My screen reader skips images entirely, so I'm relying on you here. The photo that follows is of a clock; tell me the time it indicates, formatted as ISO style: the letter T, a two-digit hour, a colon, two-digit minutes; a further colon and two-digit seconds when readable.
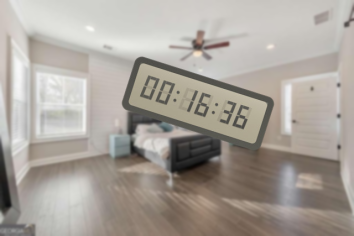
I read T00:16:36
